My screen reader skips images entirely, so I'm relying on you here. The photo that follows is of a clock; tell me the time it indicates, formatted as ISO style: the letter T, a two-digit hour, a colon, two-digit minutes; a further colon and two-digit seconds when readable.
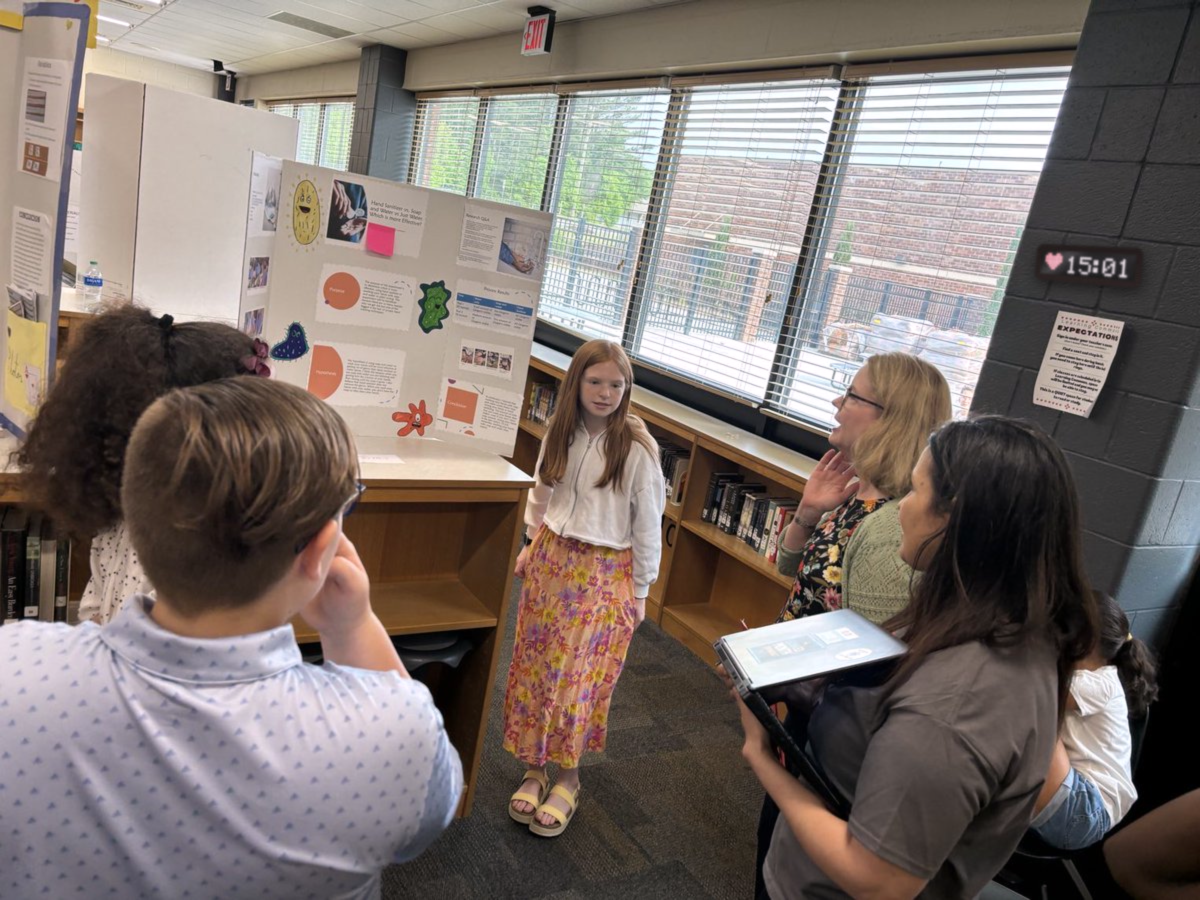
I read T15:01
